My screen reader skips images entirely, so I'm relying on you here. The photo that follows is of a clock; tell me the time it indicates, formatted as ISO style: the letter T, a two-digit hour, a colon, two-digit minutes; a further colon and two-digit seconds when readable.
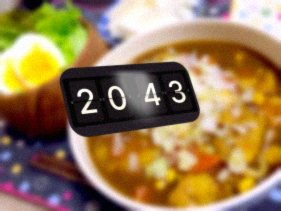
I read T20:43
